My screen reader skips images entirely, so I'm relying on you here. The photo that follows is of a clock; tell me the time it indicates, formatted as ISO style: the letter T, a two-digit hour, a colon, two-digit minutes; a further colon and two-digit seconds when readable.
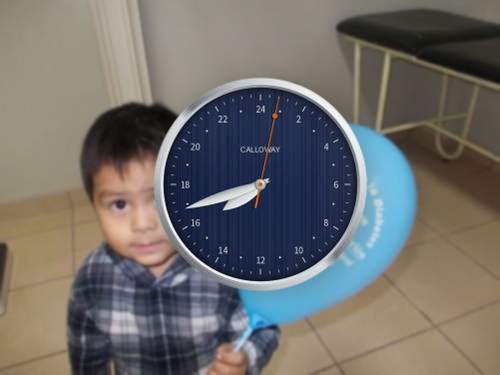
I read T15:42:02
